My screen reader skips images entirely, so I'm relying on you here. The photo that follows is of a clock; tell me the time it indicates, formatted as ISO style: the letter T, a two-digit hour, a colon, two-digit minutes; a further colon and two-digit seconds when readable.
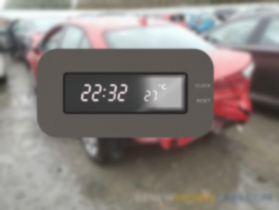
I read T22:32
